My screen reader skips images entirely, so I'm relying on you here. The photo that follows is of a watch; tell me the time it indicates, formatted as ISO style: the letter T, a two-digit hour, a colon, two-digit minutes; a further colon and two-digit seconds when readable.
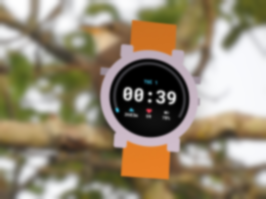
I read T00:39
